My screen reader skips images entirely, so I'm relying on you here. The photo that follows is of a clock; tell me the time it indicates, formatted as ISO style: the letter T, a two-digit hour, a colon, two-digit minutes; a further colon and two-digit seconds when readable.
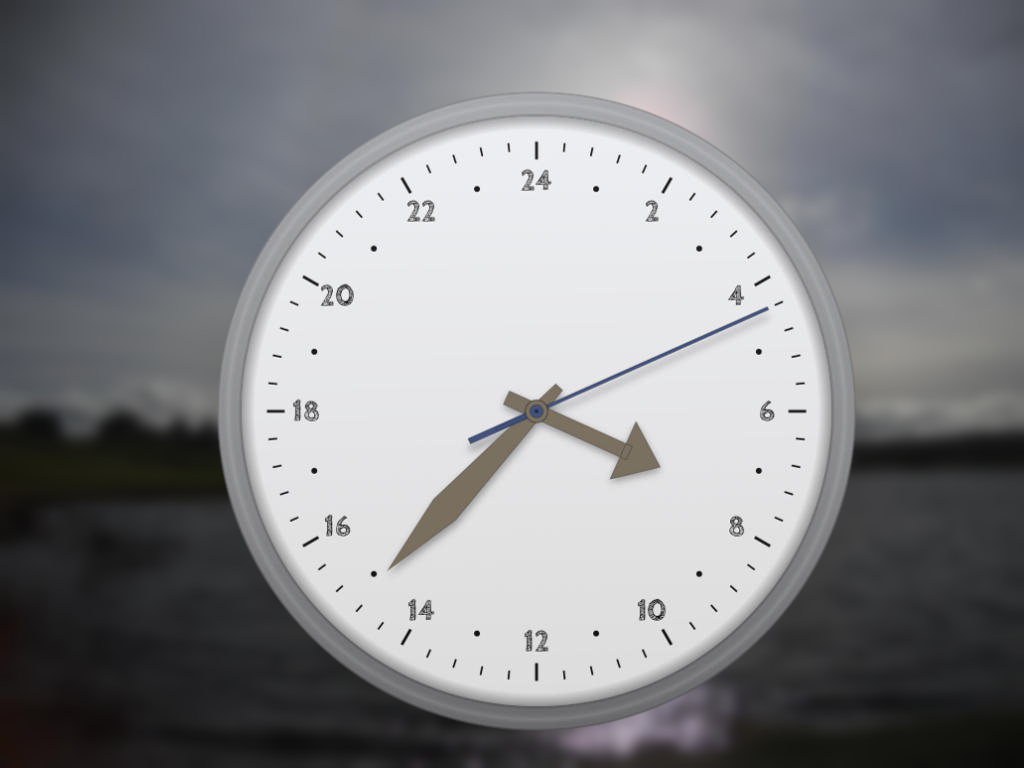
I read T07:37:11
